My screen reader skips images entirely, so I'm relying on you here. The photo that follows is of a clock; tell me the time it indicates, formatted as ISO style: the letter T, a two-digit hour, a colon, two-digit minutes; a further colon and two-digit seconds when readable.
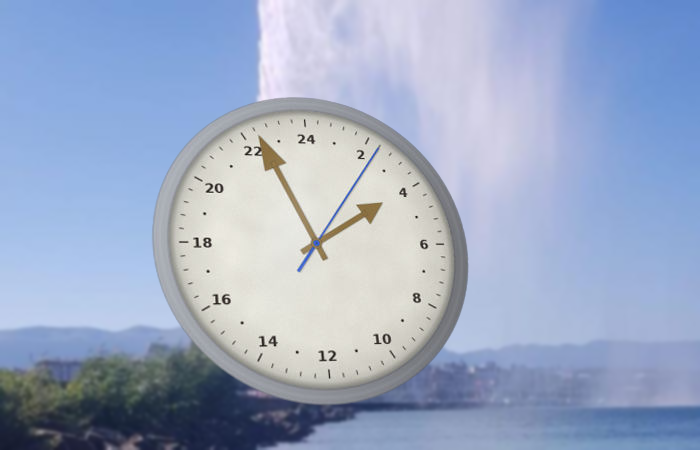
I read T03:56:06
